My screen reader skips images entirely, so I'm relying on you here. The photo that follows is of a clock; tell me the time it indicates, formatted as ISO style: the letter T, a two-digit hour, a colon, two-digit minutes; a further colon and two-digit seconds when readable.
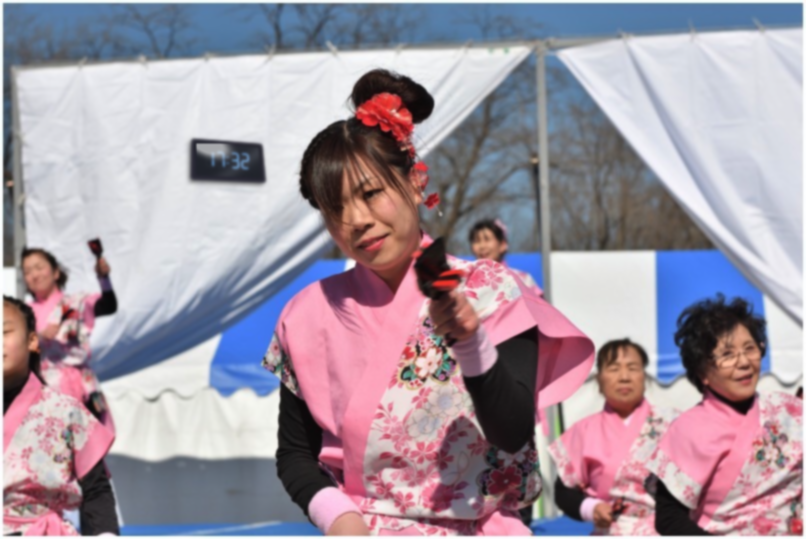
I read T17:32
